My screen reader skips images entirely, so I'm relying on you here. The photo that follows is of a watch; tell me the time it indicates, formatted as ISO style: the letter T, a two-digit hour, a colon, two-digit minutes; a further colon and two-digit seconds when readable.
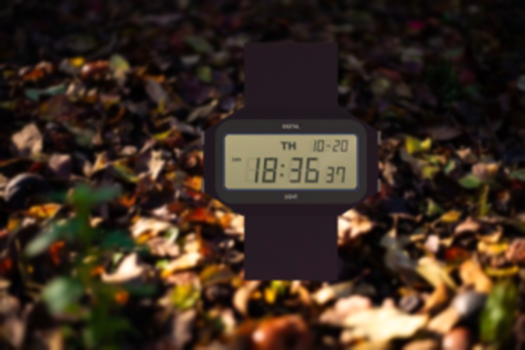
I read T18:36:37
